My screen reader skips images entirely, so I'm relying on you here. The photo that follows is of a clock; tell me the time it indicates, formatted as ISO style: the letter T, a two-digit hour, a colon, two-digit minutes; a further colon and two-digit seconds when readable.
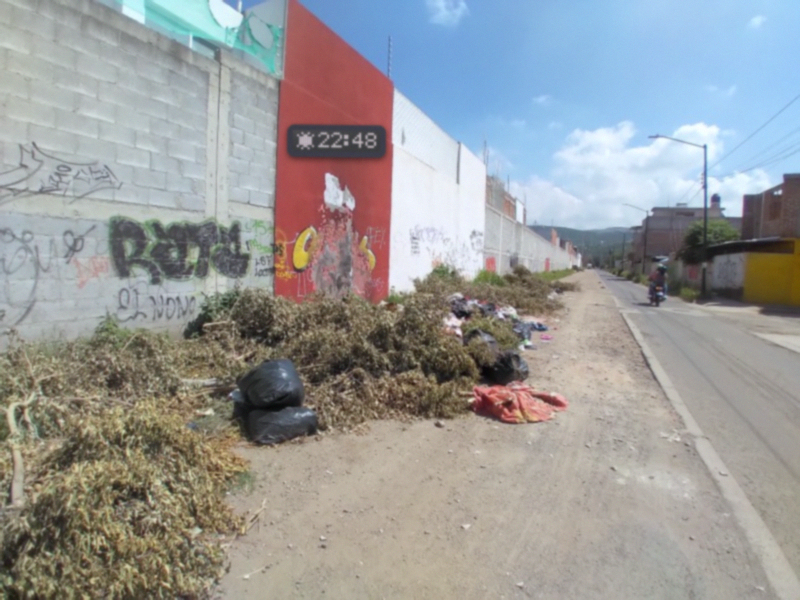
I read T22:48
